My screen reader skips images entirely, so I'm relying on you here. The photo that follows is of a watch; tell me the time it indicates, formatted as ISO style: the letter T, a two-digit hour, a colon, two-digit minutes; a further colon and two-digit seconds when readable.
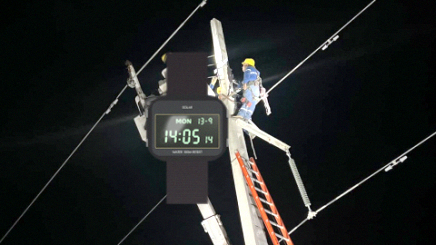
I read T14:05:14
